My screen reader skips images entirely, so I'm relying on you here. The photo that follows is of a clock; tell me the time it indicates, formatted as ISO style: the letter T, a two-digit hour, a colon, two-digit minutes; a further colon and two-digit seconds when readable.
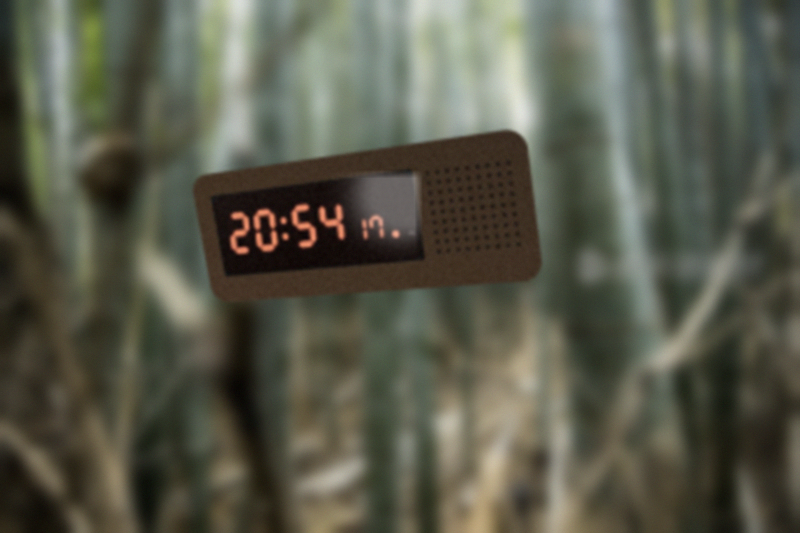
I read T20:54:17
